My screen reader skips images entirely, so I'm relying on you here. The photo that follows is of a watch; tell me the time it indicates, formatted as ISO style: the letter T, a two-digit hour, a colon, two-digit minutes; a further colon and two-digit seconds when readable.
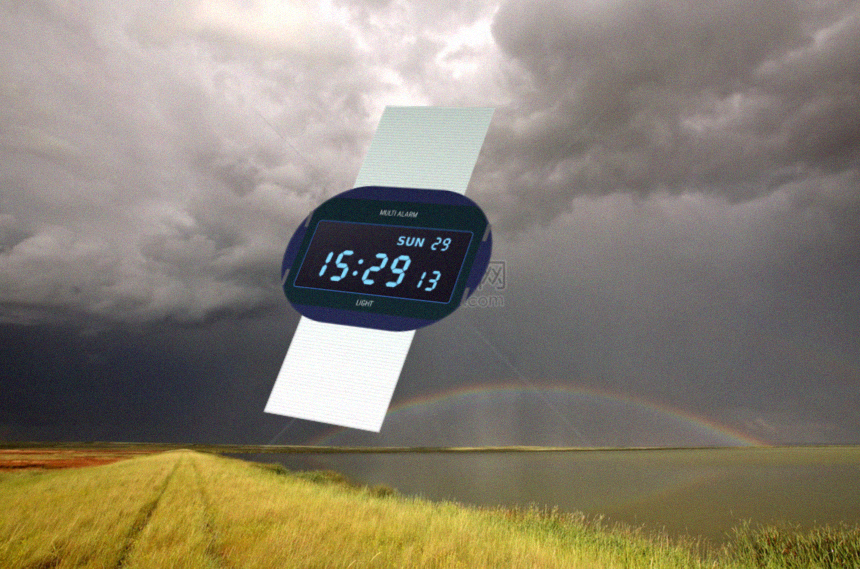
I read T15:29:13
